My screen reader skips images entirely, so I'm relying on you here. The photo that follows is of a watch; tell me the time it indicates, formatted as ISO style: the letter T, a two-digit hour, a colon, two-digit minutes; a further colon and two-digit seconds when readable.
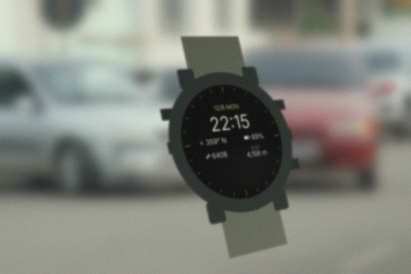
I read T22:15
